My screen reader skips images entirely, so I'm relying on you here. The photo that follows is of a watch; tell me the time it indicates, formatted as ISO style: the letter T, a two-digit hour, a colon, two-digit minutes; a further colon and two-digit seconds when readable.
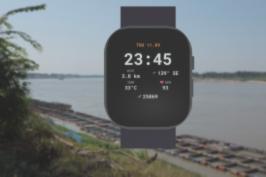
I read T23:45
